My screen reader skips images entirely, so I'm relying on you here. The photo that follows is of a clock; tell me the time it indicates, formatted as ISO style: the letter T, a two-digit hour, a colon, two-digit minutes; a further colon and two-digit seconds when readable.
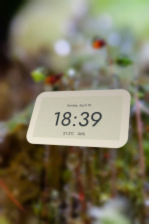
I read T18:39
